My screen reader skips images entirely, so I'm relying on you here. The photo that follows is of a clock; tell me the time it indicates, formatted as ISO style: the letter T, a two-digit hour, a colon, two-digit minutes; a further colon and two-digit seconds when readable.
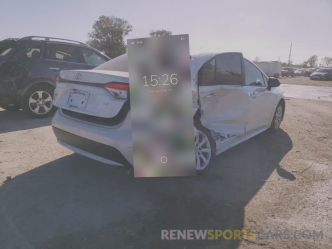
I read T15:26
